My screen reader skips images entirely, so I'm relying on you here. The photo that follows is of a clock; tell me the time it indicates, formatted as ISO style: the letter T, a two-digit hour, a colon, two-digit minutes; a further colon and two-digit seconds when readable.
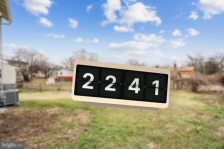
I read T22:41
